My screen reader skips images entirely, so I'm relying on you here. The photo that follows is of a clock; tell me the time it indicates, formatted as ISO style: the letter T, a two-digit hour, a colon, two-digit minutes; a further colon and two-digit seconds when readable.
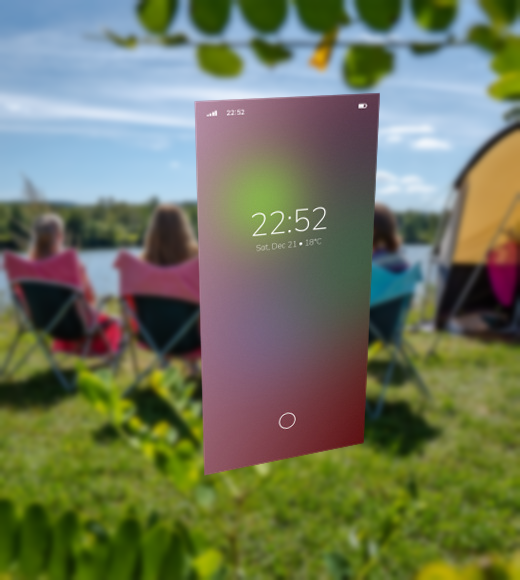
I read T22:52
